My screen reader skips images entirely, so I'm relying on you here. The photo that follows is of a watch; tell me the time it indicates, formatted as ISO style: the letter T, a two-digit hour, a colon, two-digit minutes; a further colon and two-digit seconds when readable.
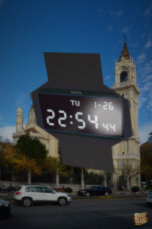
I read T22:54
